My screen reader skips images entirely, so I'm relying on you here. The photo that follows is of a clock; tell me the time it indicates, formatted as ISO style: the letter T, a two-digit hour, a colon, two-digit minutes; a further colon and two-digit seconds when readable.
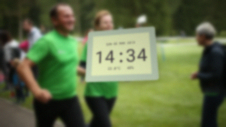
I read T14:34
